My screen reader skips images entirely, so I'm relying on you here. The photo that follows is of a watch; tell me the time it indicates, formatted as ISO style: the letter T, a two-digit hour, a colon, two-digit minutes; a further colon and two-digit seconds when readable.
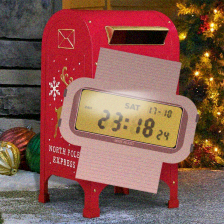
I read T23:18:24
